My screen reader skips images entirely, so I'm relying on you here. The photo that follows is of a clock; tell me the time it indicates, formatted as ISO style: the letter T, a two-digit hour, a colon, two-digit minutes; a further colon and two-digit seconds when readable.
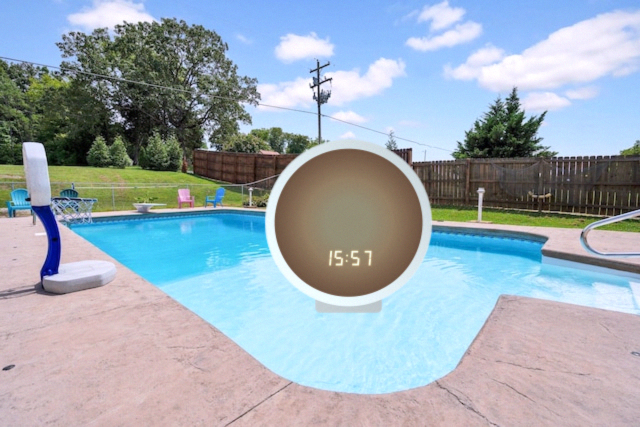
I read T15:57
